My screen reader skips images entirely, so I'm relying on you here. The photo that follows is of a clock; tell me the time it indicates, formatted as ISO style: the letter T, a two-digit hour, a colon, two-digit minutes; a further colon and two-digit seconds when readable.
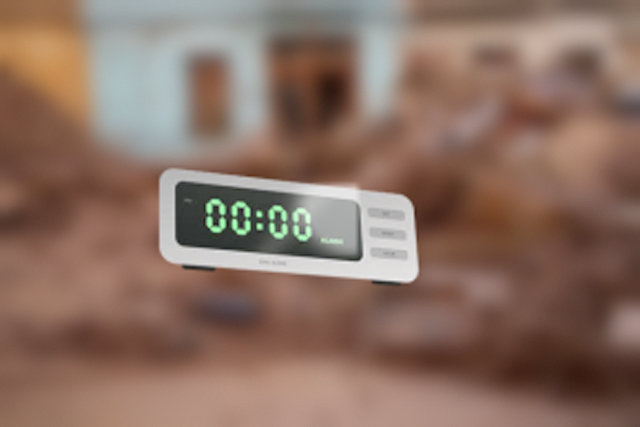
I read T00:00
